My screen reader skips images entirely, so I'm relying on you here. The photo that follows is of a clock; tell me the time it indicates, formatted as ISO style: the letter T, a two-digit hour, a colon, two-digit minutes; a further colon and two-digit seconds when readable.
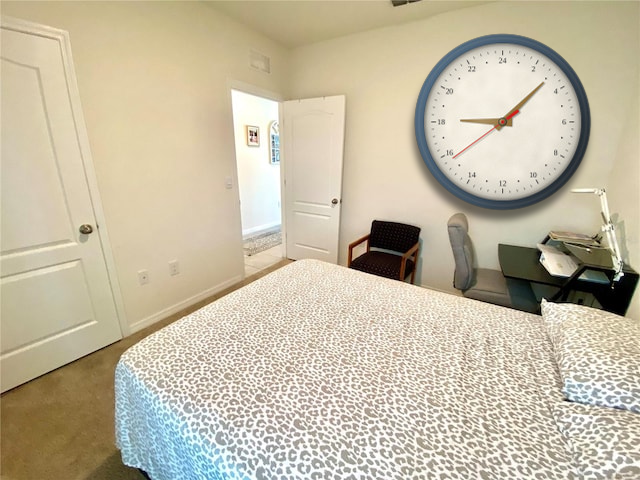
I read T18:07:39
